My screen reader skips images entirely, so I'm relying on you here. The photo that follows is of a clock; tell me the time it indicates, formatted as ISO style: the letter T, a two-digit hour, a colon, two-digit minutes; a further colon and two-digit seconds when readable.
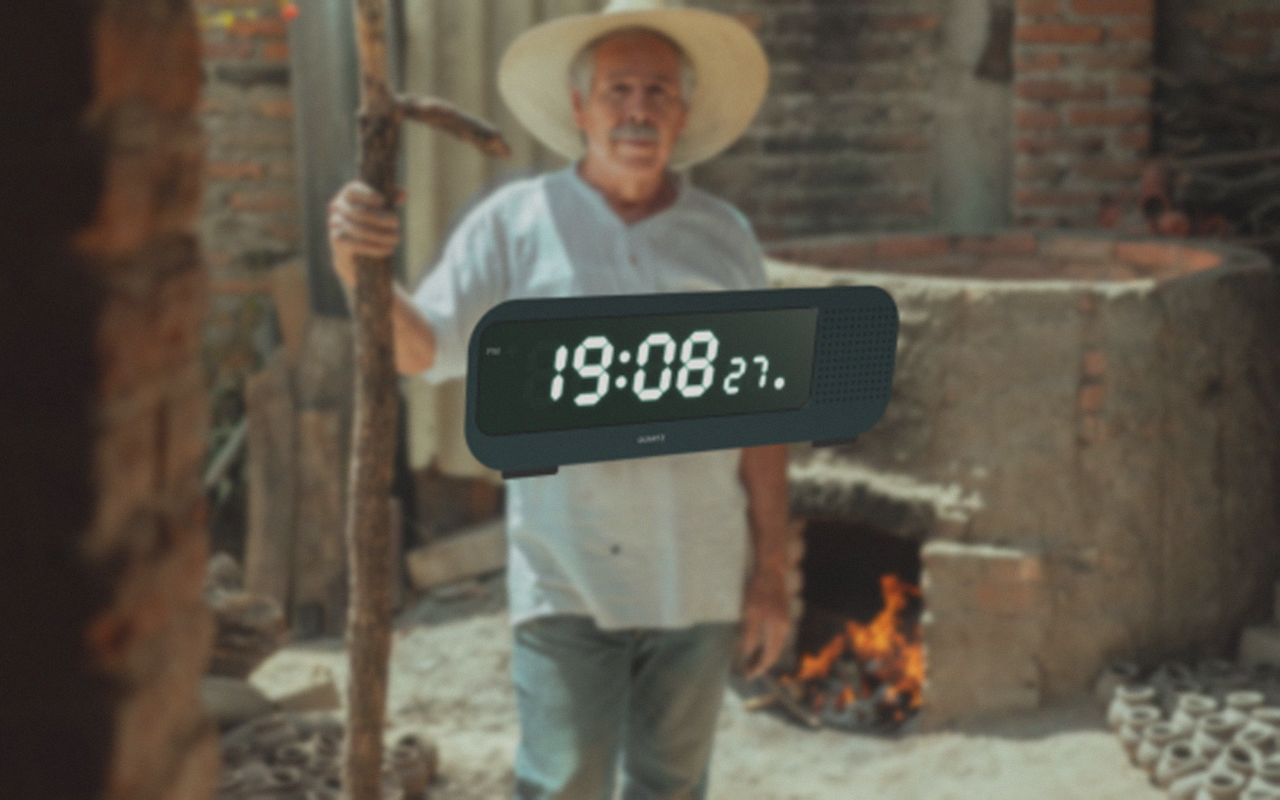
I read T19:08:27
